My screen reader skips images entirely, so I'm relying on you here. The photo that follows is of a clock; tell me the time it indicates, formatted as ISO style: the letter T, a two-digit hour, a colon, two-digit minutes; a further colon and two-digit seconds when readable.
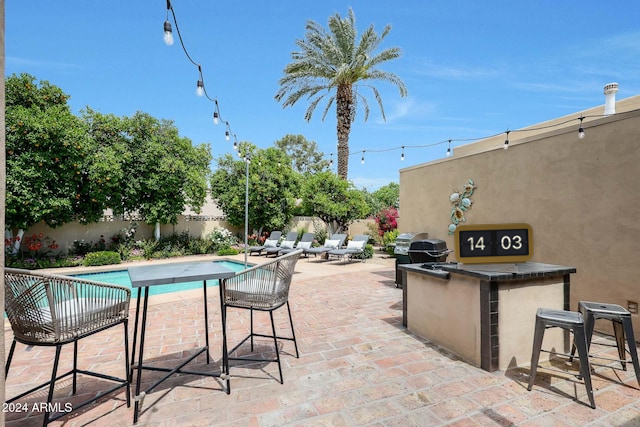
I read T14:03
